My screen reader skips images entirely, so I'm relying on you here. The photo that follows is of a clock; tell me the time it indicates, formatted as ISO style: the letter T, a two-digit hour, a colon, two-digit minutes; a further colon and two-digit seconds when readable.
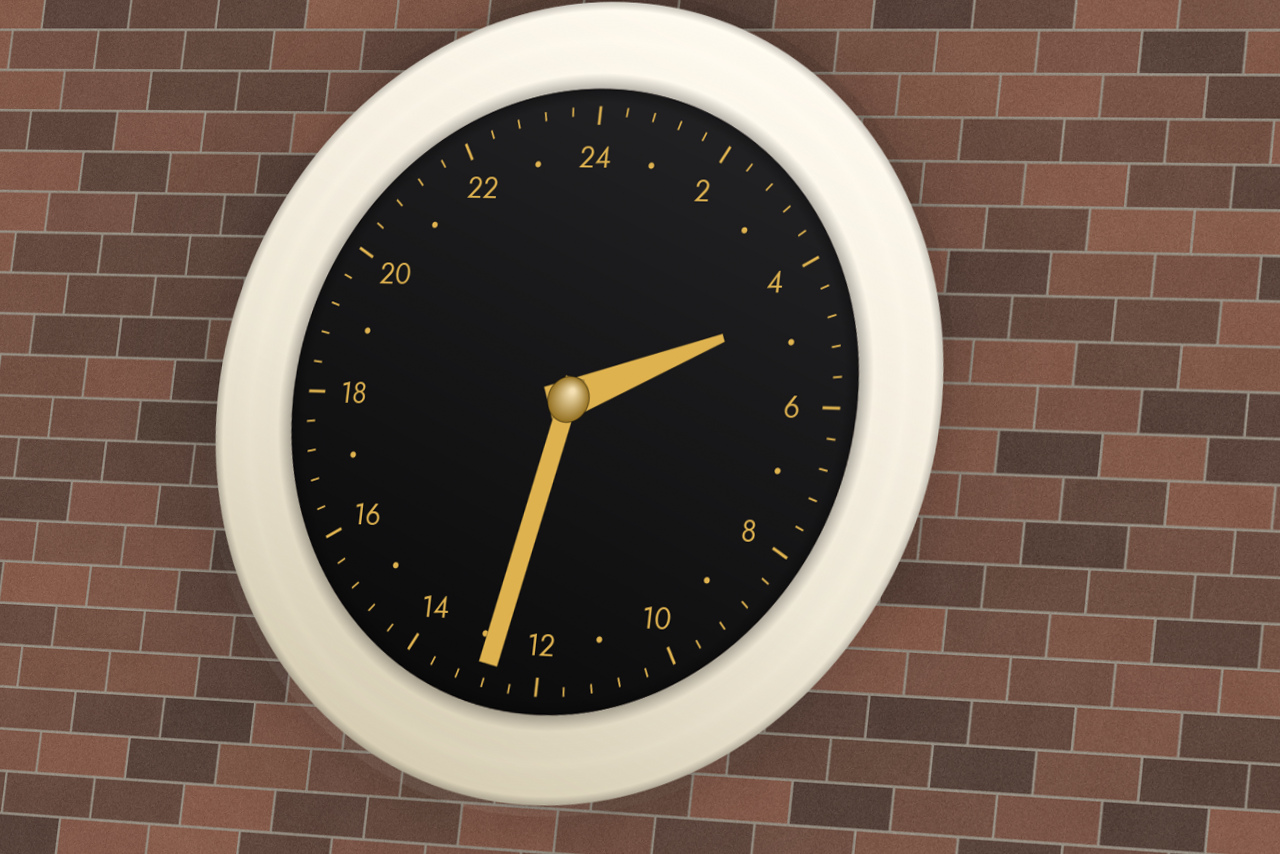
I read T04:32
